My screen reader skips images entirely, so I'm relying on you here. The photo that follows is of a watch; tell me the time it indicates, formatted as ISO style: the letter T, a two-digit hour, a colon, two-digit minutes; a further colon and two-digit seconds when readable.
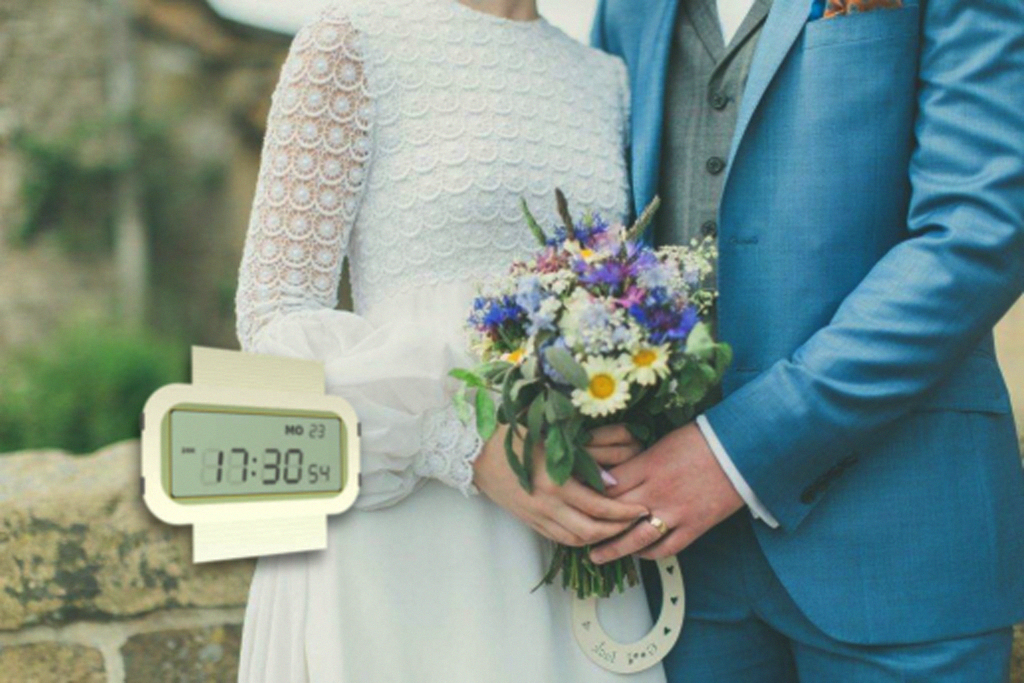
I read T17:30:54
